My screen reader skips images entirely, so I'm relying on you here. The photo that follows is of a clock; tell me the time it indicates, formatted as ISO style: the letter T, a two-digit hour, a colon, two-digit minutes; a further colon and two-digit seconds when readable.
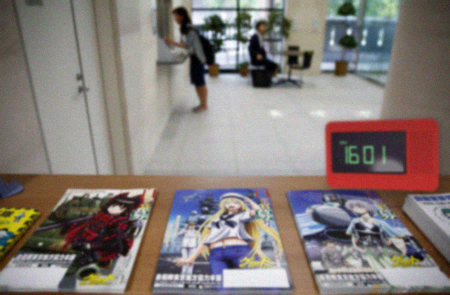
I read T16:01
